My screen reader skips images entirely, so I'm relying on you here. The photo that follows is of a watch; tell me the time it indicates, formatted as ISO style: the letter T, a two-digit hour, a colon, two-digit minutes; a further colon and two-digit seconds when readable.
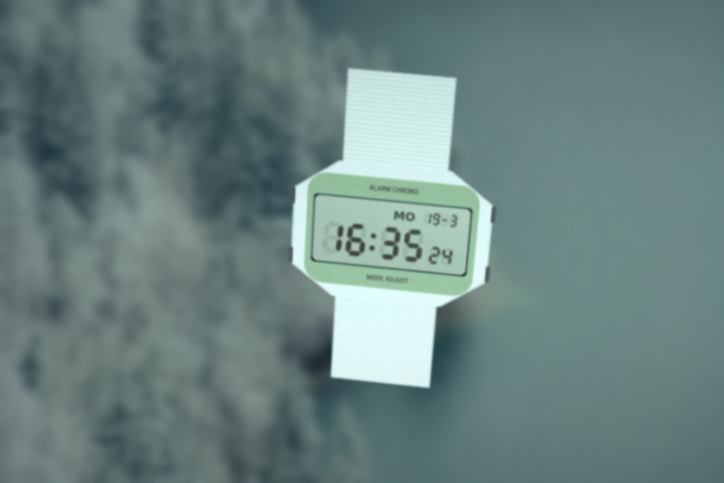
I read T16:35:24
